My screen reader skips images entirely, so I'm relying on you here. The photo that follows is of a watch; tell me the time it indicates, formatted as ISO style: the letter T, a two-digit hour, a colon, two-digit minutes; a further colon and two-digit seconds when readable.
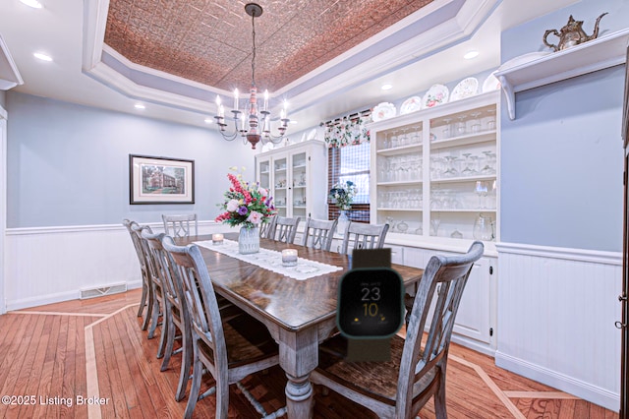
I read T23:10
